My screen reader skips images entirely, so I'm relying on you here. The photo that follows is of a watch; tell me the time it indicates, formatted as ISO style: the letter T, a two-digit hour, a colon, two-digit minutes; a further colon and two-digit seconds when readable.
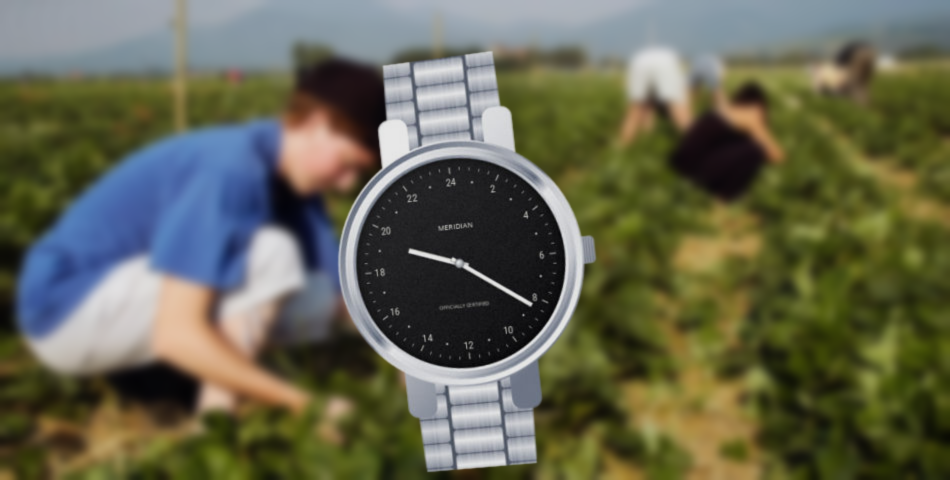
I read T19:21
